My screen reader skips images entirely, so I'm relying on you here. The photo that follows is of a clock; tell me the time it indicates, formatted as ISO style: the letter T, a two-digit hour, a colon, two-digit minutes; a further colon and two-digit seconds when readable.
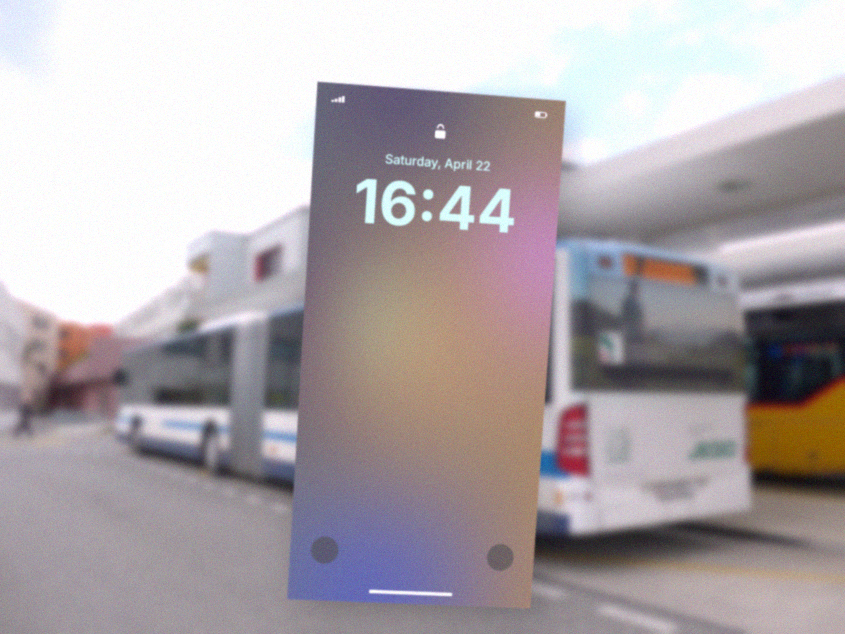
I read T16:44
